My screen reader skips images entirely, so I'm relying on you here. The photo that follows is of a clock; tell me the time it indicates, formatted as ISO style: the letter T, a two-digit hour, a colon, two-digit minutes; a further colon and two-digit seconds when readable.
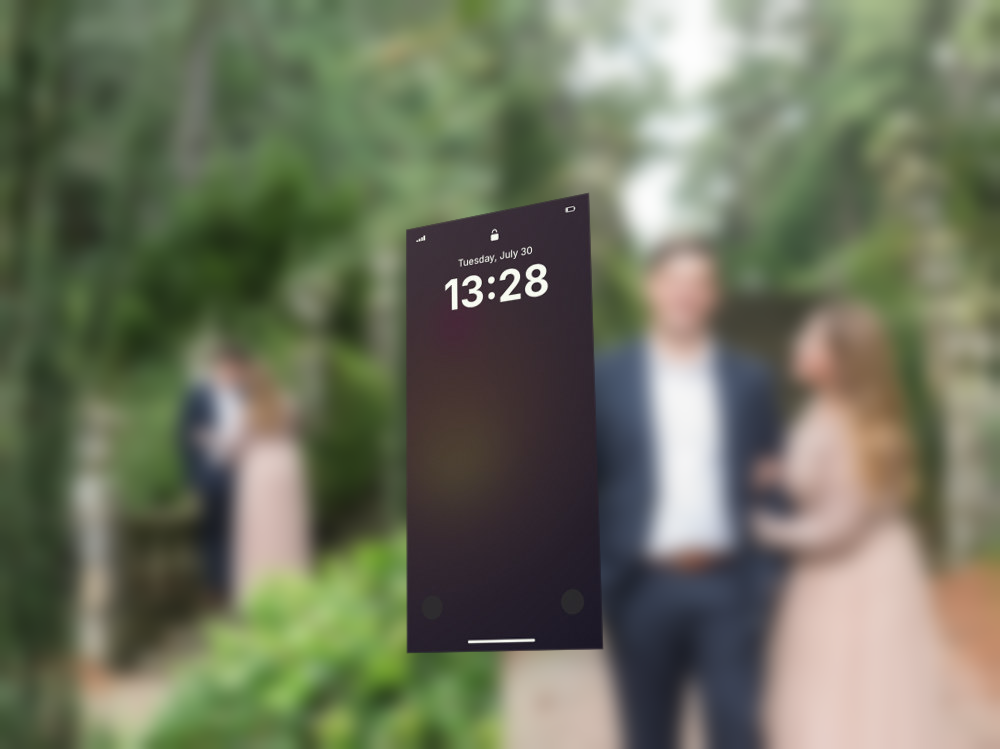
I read T13:28
